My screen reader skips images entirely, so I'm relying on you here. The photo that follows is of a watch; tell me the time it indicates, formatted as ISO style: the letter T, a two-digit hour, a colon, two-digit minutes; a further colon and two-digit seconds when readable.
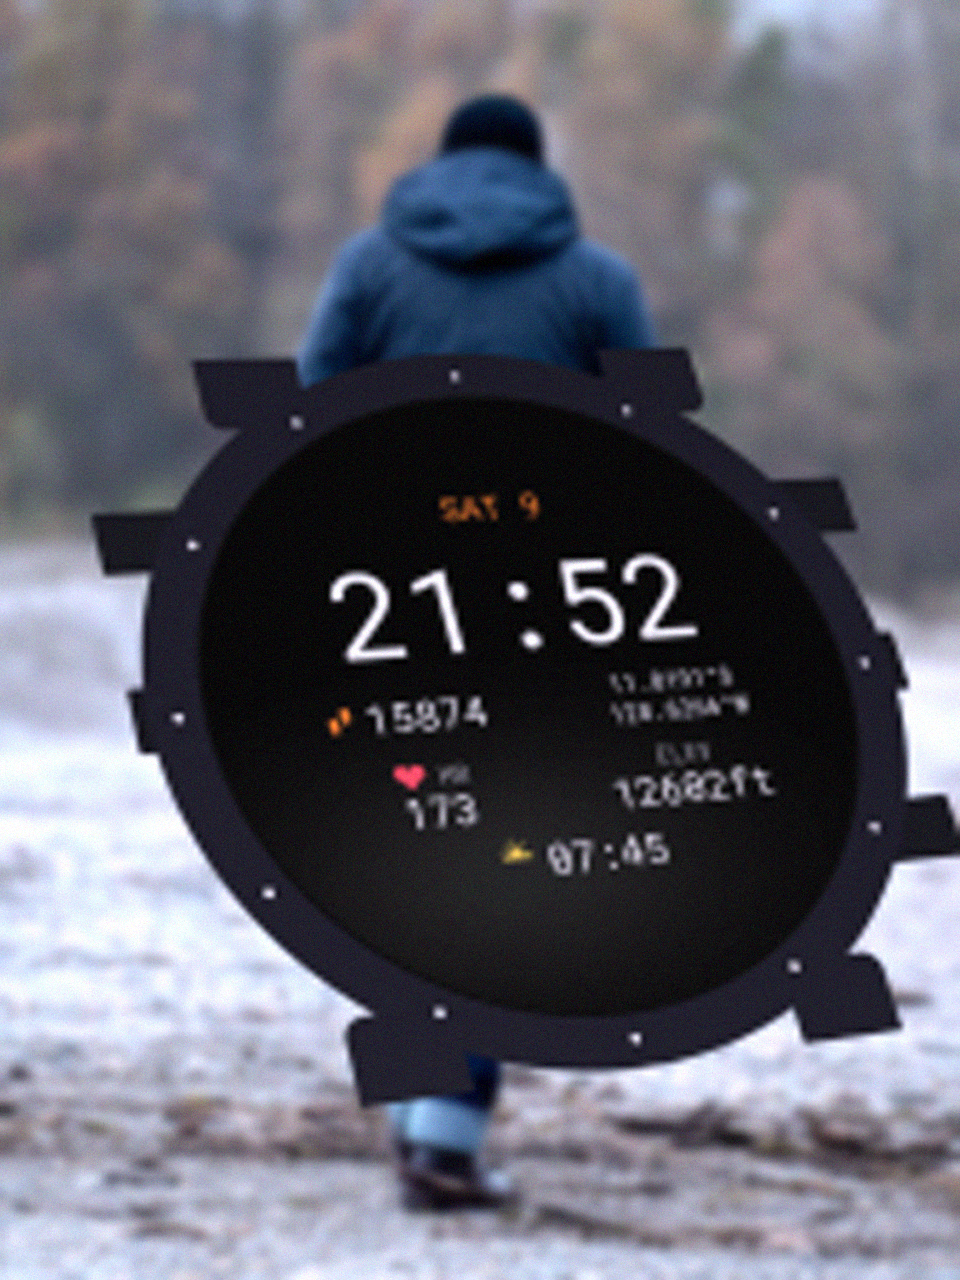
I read T21:52
